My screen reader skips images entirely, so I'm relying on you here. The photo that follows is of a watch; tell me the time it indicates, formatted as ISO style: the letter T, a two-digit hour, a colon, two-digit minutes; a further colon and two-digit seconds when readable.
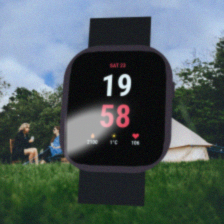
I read T19:58
